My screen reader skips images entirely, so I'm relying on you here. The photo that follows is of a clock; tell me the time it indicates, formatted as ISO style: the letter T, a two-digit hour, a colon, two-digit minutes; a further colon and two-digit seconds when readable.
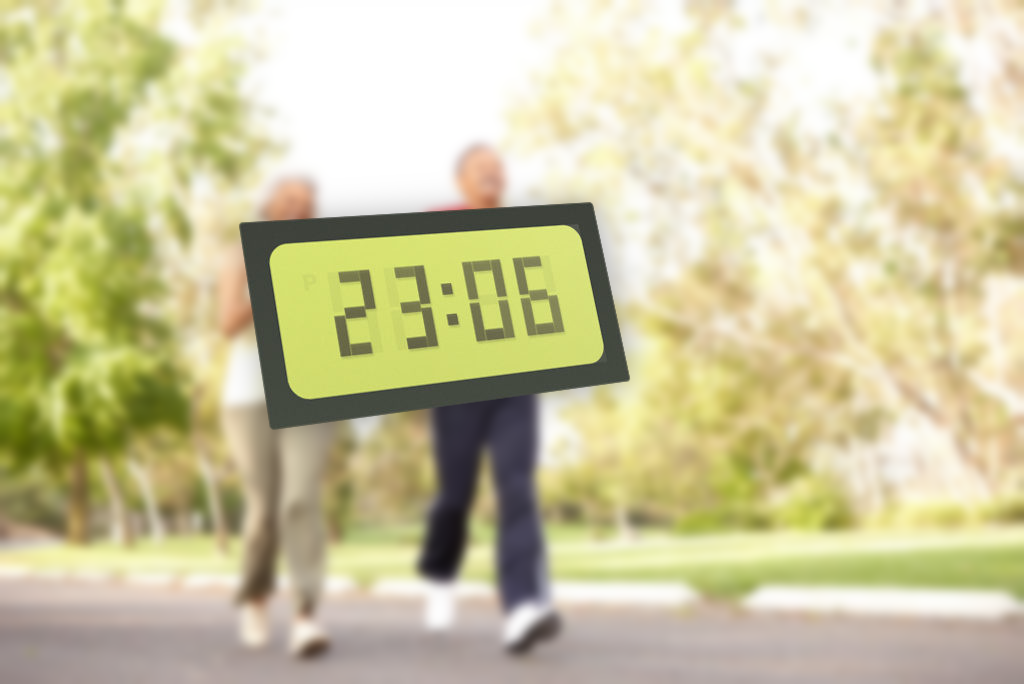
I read T23:06
